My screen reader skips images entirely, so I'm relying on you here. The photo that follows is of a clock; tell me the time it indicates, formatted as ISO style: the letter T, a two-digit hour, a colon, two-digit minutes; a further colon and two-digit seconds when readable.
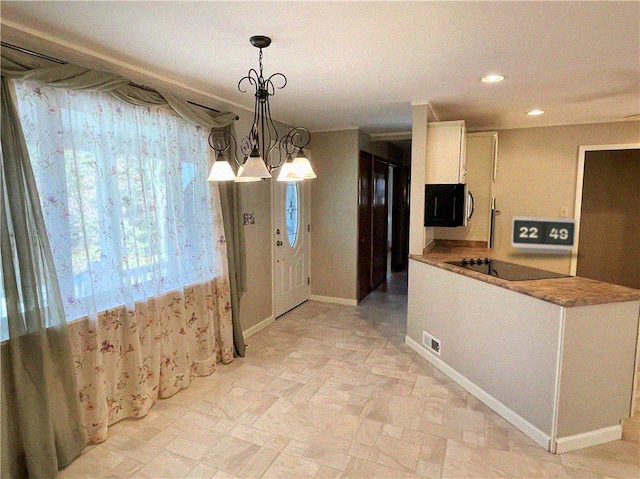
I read T22:49
